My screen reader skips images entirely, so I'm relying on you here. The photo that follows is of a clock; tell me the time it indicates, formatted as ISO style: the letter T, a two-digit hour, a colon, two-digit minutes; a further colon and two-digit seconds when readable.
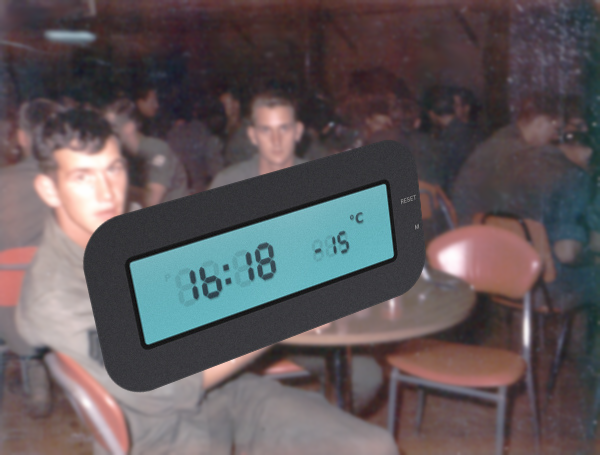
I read T16:18
